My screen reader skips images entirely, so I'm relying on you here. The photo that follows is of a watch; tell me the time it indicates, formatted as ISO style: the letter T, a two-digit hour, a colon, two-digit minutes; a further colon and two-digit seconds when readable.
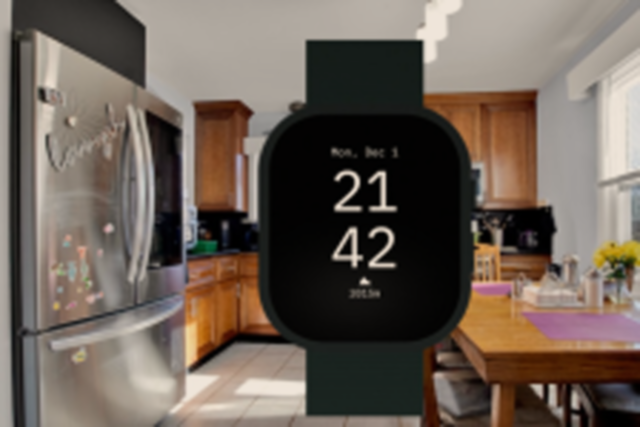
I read T21:42
